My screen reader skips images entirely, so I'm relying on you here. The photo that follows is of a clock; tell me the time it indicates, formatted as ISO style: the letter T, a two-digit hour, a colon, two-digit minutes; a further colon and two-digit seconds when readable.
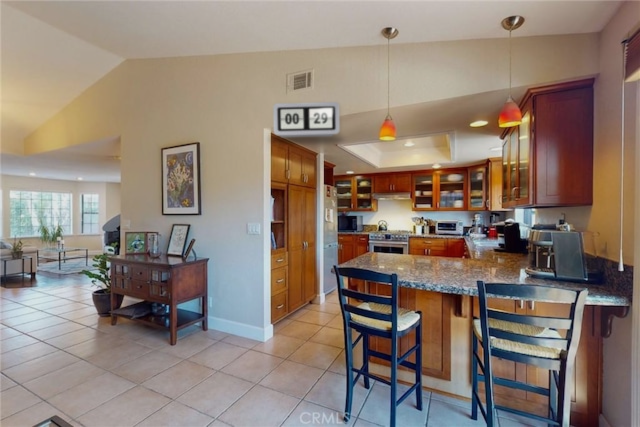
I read T00:29
